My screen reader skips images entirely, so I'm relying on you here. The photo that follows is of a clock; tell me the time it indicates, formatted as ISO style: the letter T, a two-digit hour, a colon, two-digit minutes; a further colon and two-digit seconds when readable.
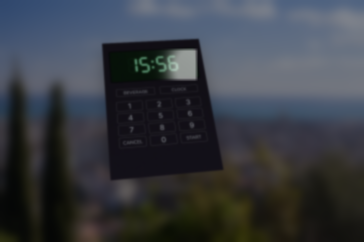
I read T15:56
